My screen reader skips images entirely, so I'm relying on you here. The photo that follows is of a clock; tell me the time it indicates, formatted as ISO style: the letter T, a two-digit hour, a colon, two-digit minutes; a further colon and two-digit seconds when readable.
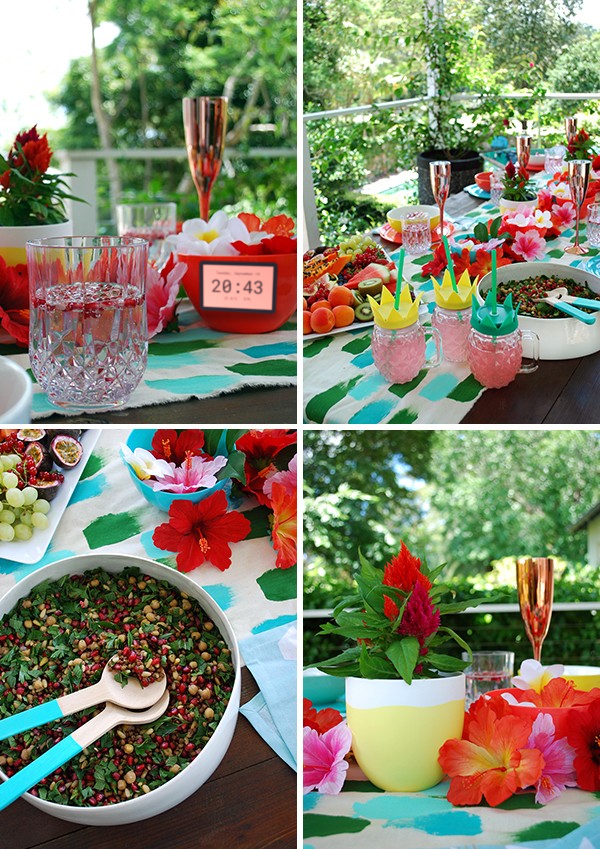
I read T20:43
